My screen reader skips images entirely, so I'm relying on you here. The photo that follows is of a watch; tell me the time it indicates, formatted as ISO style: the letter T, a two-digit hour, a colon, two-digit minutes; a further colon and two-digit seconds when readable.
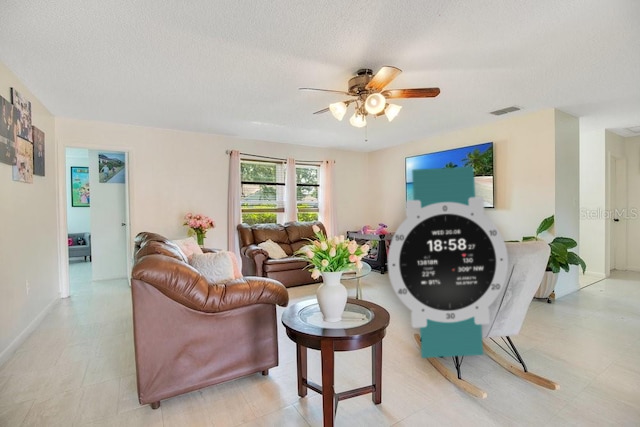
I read T18:58
